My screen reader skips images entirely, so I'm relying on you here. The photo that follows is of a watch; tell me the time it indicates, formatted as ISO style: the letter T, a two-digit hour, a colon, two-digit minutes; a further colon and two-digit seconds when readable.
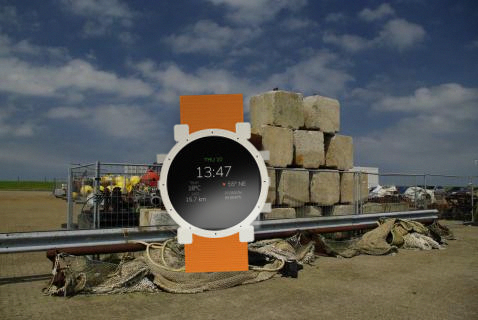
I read T13:47
